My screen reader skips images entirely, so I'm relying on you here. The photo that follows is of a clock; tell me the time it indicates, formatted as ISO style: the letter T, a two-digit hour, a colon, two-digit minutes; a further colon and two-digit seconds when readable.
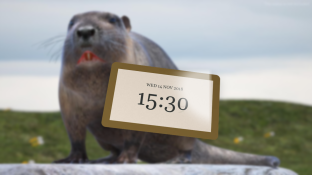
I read T15:30
